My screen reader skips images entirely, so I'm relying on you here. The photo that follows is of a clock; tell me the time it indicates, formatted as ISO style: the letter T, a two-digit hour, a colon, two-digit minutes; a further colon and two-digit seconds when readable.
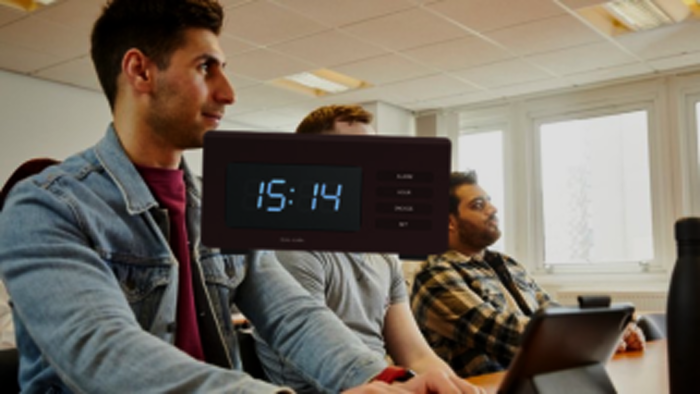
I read T15:14
